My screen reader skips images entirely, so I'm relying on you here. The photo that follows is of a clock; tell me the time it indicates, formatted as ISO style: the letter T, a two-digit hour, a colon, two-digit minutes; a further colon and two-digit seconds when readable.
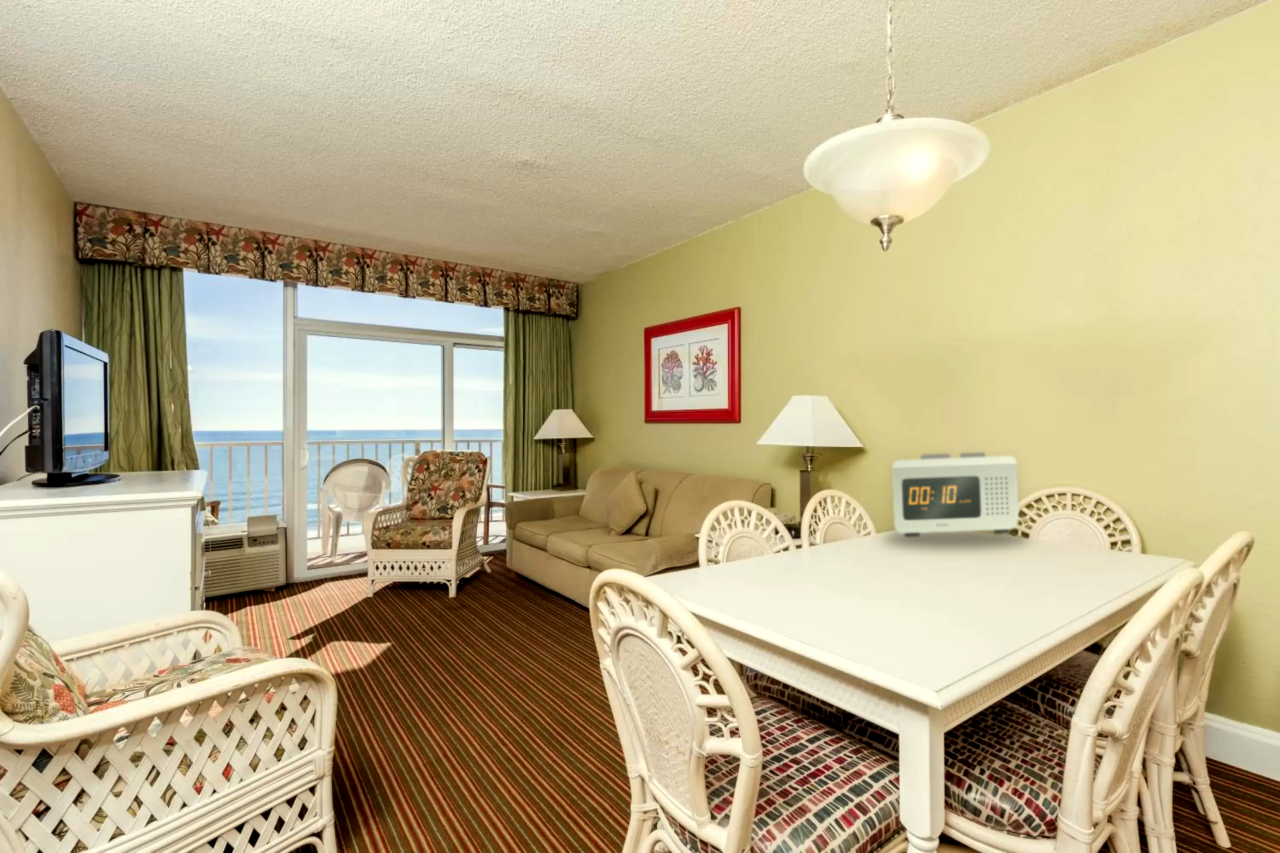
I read T00:10
